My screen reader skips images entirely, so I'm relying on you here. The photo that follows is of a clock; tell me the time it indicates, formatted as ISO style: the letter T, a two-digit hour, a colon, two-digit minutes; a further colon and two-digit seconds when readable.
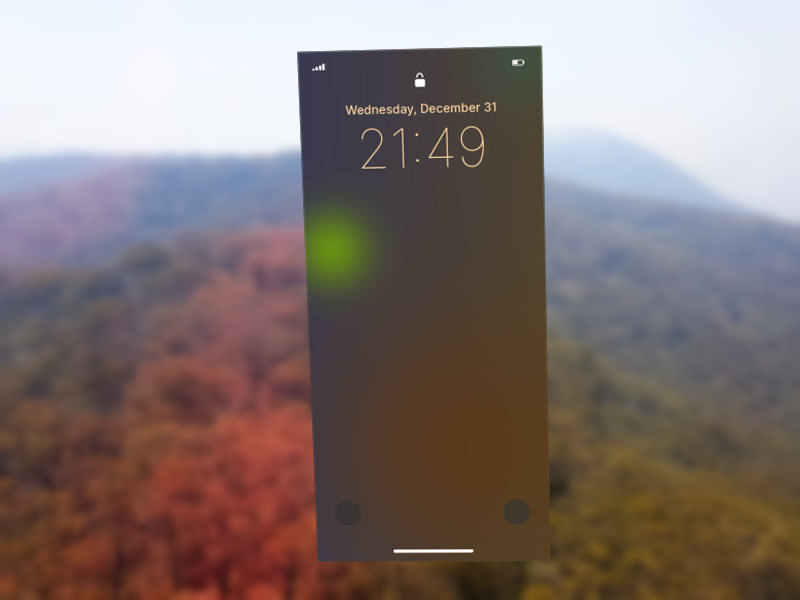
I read T21:49
